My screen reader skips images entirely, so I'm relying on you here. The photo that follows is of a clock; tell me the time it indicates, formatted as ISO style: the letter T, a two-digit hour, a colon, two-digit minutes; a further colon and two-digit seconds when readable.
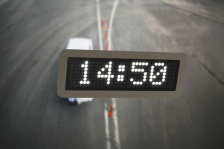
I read T14:50
